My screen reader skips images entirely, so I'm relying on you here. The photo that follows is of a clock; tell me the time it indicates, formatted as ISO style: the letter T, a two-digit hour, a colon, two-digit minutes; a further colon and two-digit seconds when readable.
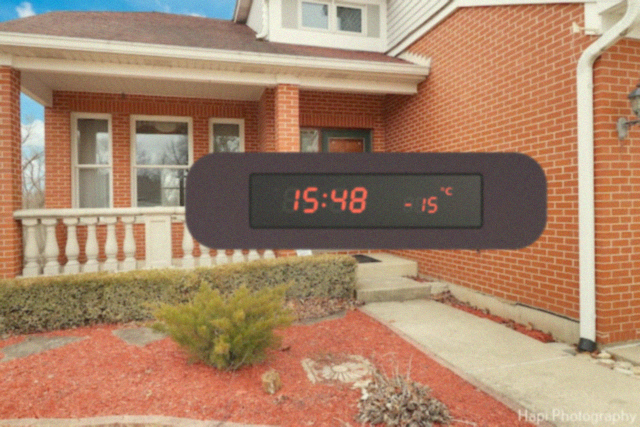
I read T15:48
